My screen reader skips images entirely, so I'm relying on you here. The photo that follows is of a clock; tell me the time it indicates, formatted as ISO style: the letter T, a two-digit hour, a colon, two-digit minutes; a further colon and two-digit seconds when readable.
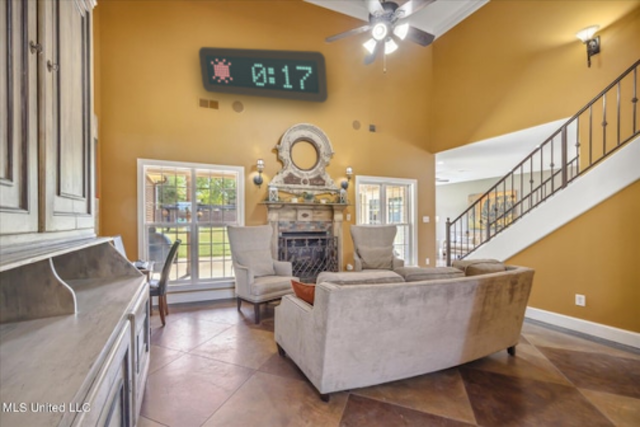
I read T00:17
